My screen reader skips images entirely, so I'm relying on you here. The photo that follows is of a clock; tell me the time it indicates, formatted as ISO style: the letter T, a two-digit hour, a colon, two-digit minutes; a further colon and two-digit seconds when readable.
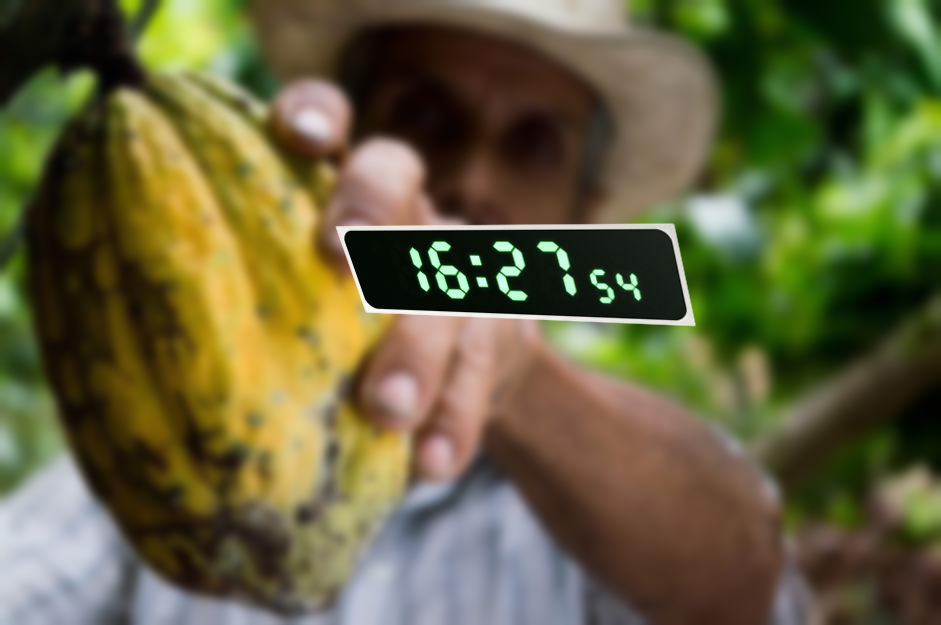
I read T16:27:54
